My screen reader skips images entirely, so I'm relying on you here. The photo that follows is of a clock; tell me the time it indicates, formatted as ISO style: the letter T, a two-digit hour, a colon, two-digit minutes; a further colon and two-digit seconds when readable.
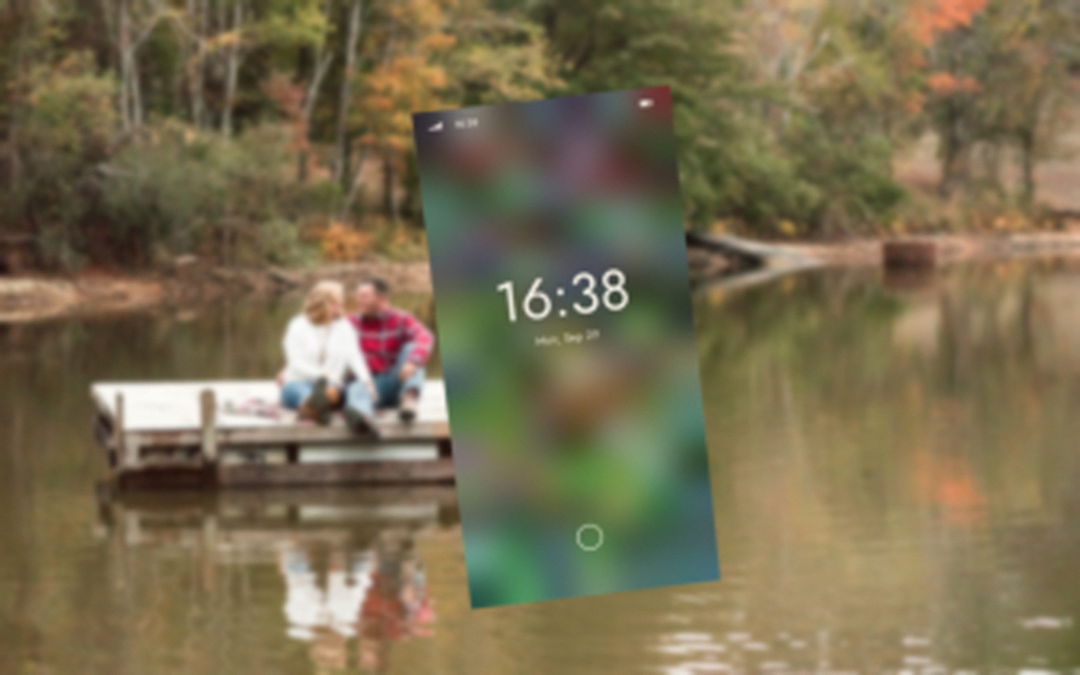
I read T16:38
